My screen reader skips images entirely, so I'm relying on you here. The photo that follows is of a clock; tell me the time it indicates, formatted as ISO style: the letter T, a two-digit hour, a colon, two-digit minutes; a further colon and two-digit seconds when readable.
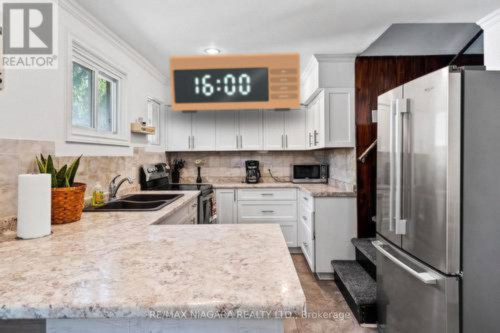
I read T16:00
